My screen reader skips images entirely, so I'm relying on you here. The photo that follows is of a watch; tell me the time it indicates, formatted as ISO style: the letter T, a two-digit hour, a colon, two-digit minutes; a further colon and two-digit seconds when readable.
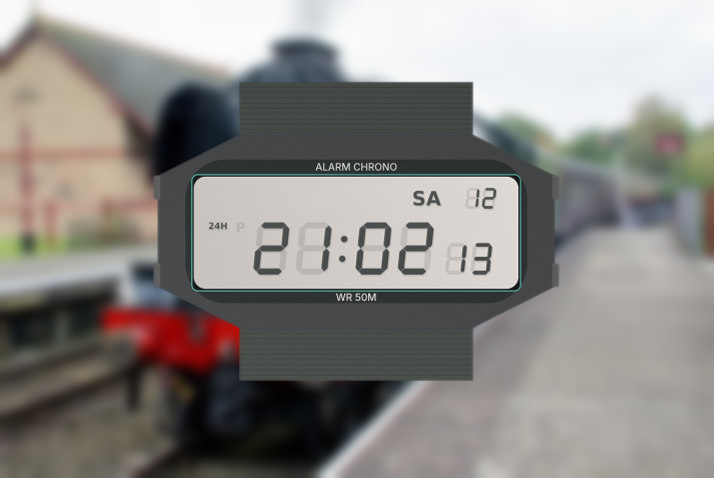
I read T21:02:13
